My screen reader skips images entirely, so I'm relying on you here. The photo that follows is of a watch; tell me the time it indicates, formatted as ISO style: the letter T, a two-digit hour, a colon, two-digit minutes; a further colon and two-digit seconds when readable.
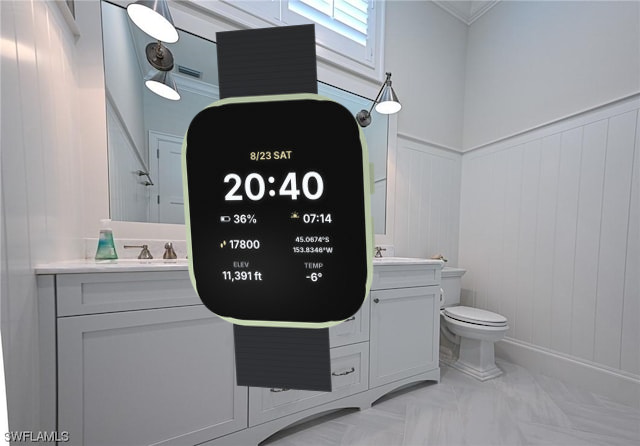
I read T20:40
